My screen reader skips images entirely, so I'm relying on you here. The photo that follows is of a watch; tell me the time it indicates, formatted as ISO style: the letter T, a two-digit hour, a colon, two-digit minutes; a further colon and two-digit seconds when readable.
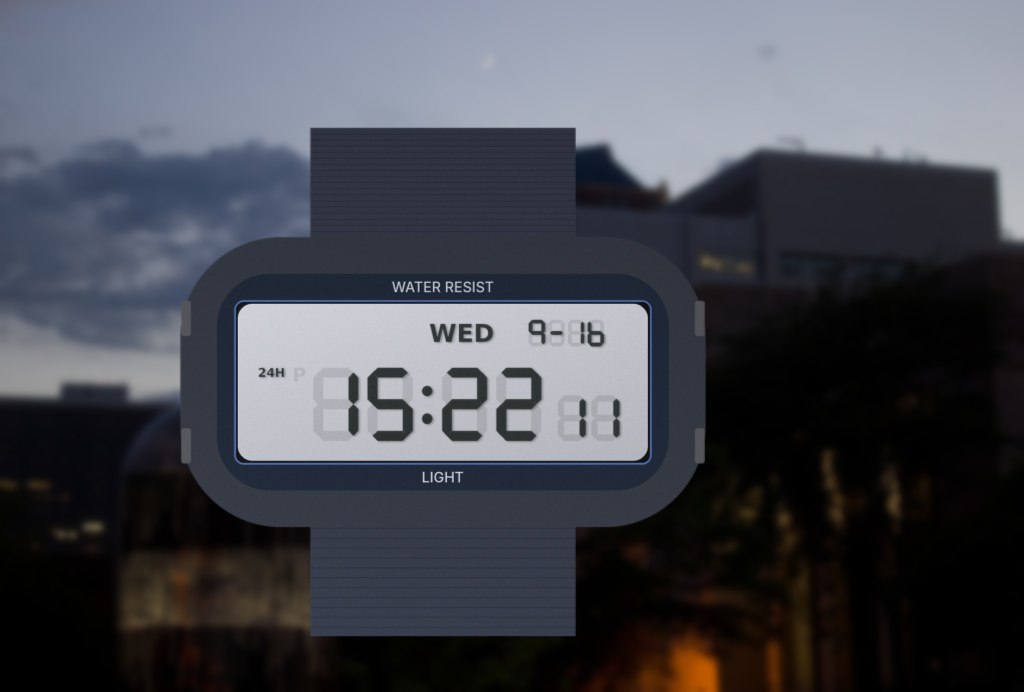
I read T15:22:11
